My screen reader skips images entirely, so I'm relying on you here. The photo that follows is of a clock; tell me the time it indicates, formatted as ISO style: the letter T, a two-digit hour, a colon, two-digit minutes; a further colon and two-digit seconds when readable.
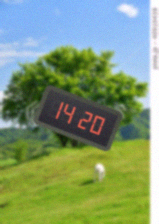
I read T14:20
